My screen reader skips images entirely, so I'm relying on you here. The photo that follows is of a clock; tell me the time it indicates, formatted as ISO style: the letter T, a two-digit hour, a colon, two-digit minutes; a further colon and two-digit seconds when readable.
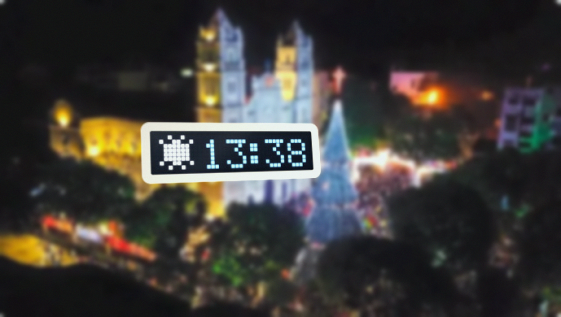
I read T13:38
